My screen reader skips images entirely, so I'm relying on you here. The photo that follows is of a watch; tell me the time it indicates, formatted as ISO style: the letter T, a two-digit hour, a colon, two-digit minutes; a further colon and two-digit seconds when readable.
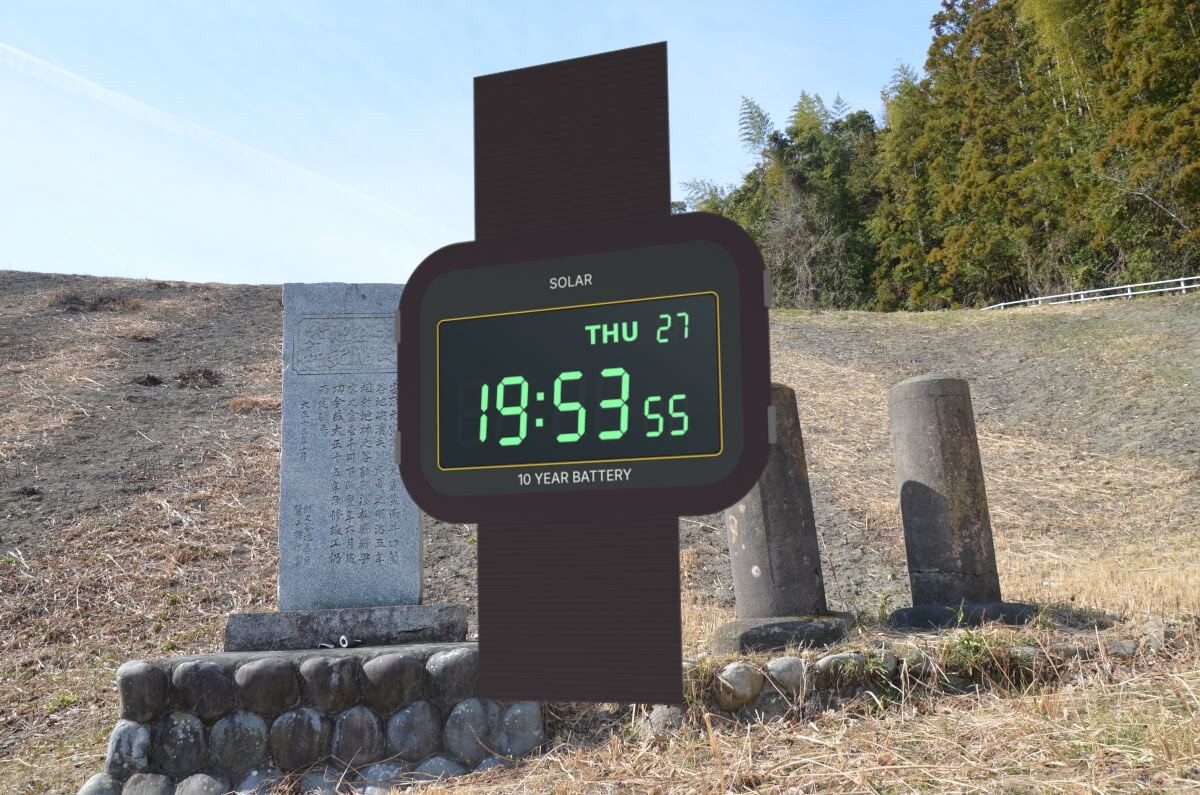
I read T19:53:55
